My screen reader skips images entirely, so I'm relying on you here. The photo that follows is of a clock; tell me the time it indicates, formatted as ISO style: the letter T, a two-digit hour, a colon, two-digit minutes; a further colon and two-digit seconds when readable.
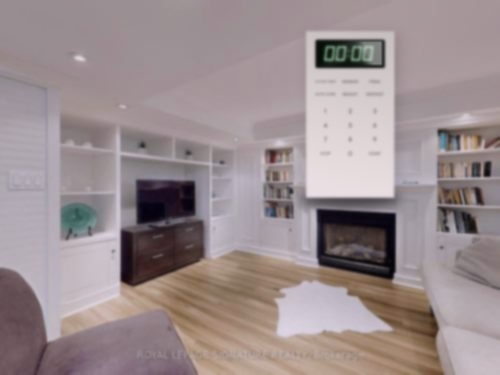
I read T00:00
